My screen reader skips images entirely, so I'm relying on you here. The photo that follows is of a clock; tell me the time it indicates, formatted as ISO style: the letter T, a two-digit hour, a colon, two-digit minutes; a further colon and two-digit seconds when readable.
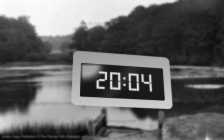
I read T20:04
